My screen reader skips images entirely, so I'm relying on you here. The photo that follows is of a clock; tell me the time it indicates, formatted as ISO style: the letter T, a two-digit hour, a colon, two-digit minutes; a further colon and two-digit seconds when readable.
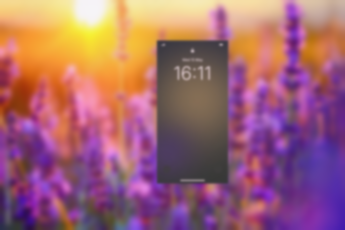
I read T16:11
